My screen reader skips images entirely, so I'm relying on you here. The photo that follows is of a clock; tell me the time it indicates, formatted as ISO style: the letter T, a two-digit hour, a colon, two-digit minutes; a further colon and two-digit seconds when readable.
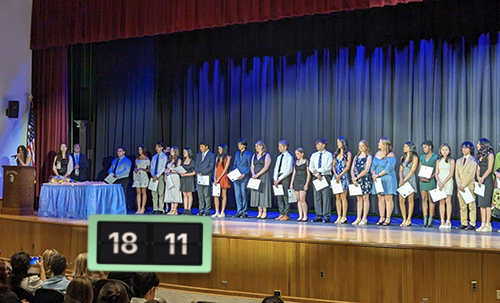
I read T18:11
